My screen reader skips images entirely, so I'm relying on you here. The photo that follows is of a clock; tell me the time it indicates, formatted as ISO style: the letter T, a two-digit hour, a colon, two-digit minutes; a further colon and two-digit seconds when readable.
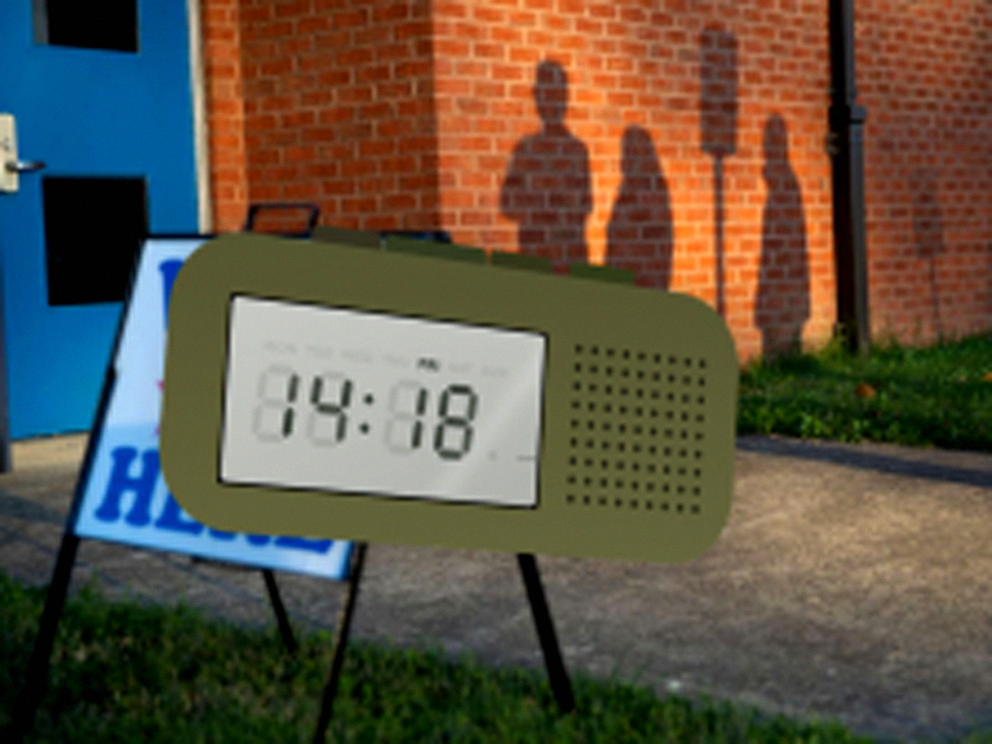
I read T14:18
